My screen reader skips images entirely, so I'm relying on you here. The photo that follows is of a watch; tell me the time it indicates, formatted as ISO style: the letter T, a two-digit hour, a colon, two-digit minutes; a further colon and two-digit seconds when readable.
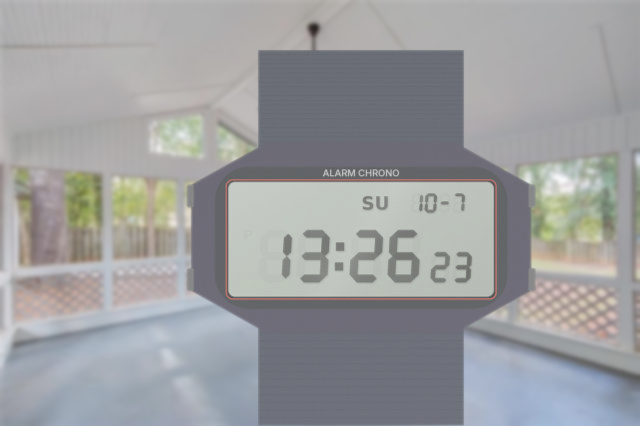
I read T13:26:23
